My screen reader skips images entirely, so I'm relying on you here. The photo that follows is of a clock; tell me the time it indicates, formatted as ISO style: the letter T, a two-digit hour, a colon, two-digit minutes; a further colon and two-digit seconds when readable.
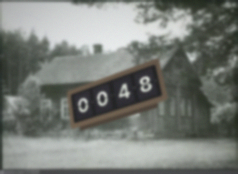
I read T00:48
